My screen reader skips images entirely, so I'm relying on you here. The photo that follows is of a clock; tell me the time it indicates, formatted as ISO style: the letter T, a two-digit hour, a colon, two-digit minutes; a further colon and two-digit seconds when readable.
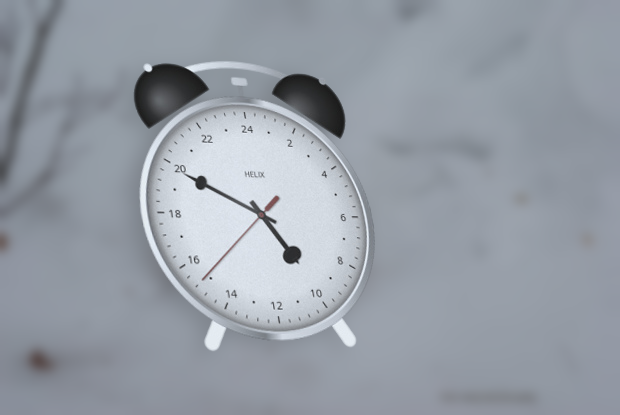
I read T09:49:38
